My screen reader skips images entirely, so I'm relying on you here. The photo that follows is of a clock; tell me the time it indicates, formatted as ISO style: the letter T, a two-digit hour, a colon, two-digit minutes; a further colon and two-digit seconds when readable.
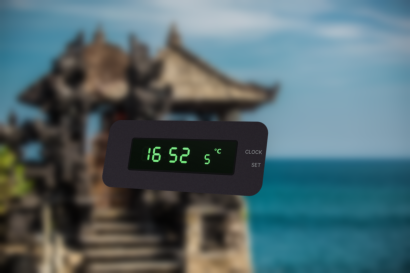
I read T16:52
